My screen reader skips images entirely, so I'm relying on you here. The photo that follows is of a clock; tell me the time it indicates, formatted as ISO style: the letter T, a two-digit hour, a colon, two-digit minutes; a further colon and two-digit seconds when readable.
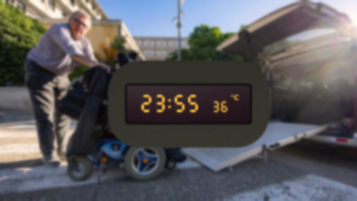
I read T23:55
